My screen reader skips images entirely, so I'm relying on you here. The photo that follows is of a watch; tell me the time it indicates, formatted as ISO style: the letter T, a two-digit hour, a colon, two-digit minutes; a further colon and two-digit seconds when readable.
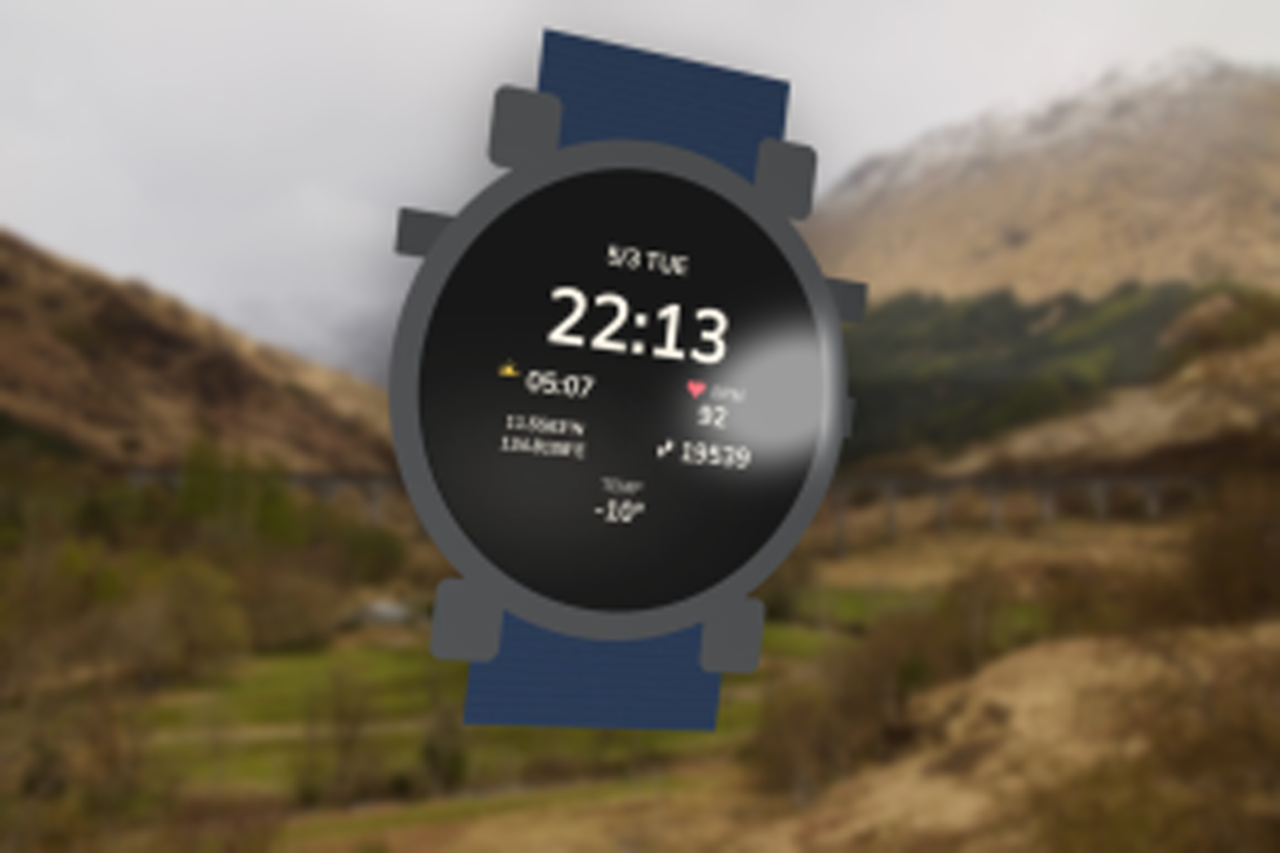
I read T22:13
